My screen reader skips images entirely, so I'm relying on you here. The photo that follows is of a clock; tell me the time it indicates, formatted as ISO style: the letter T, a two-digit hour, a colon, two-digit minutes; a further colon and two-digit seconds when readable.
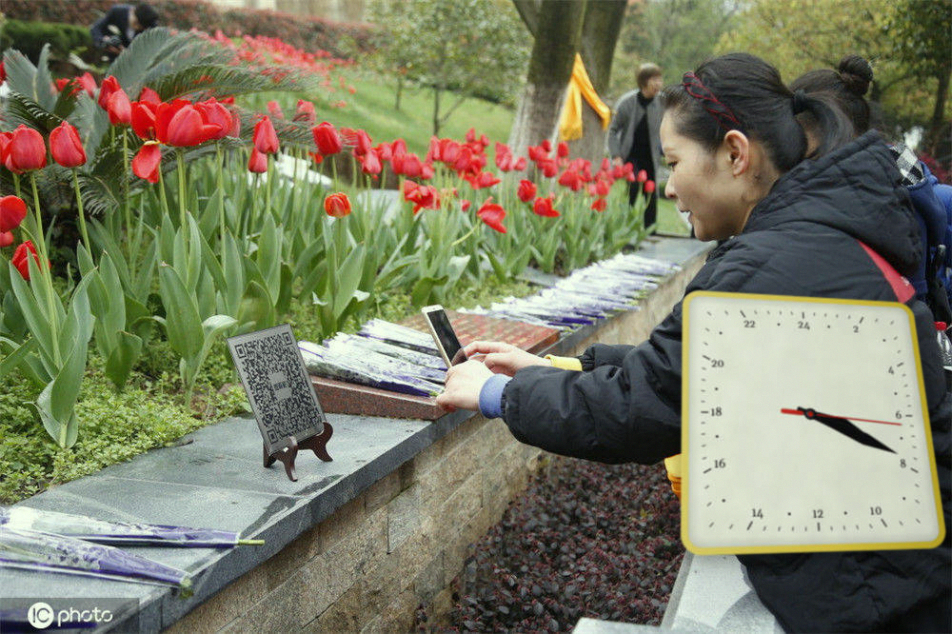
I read T07:19:16
